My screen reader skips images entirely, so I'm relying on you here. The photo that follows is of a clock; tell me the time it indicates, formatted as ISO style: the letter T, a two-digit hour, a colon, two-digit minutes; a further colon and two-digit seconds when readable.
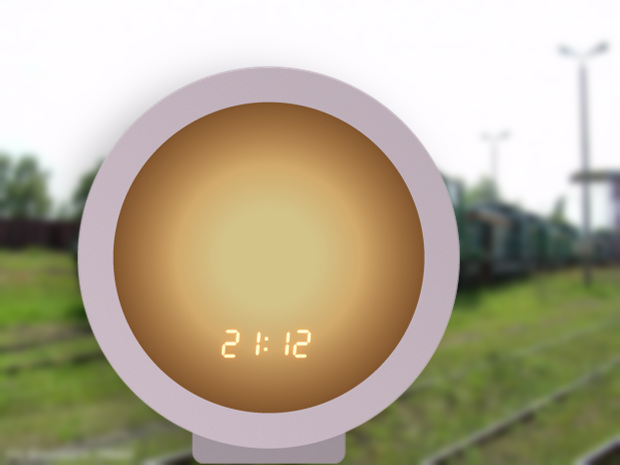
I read T21:12
